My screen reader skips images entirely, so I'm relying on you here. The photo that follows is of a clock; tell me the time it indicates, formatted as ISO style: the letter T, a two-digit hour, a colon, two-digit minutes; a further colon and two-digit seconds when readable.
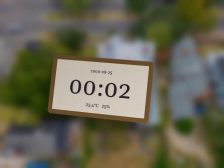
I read T00:02
